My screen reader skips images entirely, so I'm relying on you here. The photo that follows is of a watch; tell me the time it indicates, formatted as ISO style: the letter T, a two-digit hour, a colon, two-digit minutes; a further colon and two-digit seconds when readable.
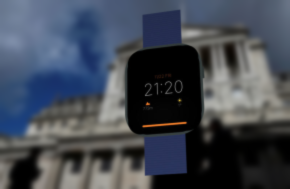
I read T21:20
